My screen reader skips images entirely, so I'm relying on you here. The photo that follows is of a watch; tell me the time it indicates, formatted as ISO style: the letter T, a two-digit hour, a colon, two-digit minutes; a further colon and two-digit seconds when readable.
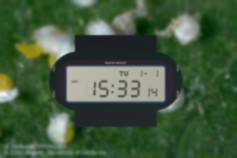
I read T15:33:14
